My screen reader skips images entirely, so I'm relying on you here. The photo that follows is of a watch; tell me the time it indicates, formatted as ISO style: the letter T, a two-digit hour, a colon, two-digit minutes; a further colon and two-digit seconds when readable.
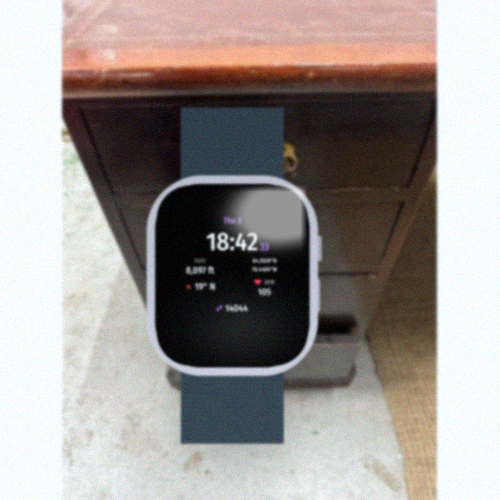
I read T18:42
